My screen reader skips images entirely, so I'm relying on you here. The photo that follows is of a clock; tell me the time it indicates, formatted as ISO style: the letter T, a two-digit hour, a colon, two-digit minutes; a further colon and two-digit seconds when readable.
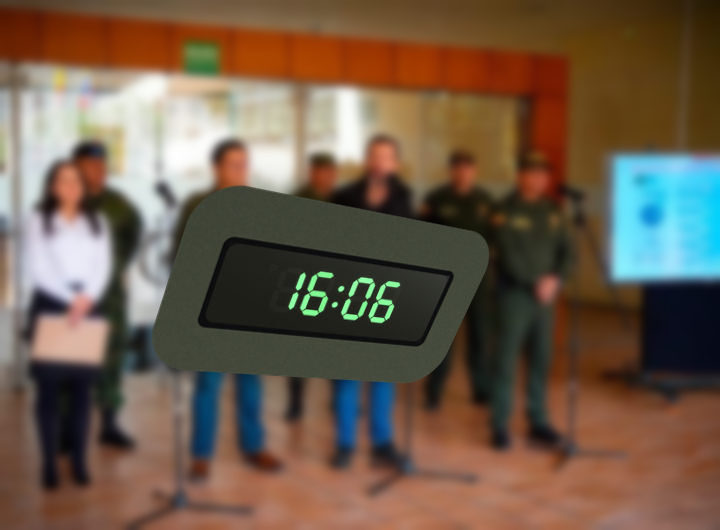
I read T16:06
